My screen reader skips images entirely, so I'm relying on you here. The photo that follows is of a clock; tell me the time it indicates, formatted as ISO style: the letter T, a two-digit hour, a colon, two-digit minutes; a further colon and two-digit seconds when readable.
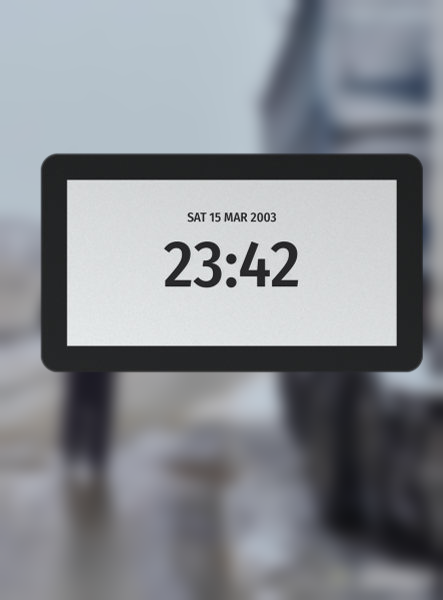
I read T23:42
